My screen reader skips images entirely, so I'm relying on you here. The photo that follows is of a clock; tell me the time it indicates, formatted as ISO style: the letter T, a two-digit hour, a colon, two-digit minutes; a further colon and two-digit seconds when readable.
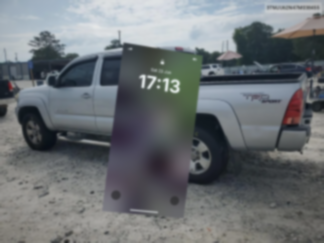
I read T17:13
